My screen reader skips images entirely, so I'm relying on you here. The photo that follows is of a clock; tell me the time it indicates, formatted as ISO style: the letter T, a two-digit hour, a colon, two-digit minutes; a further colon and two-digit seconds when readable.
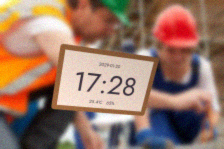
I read T17:28
